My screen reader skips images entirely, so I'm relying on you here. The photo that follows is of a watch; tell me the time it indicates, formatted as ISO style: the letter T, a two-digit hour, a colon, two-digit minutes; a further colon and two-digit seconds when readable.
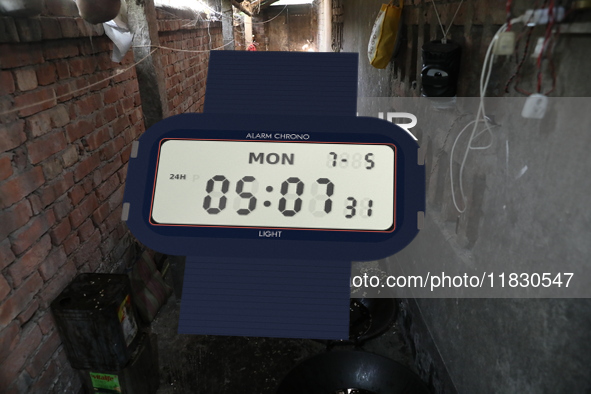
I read T05:07:31
